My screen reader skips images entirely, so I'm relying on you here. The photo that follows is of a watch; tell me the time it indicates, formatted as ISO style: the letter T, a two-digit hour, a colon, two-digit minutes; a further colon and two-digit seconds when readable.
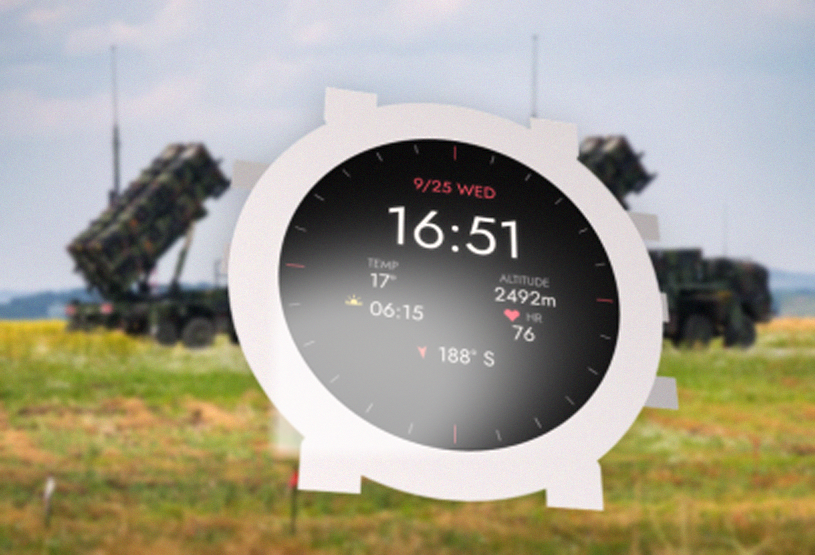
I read T16:51
